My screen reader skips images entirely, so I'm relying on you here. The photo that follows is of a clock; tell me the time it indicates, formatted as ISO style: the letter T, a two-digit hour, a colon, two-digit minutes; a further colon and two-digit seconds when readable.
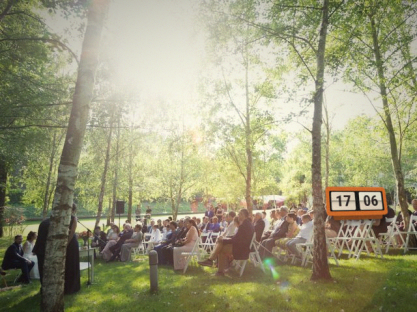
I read T17:06
